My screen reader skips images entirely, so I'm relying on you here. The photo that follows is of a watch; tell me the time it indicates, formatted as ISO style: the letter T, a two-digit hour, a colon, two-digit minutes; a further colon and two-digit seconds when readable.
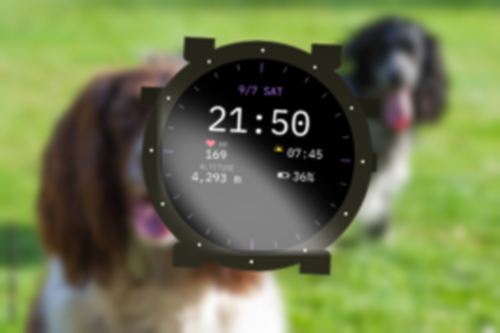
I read T21:50
